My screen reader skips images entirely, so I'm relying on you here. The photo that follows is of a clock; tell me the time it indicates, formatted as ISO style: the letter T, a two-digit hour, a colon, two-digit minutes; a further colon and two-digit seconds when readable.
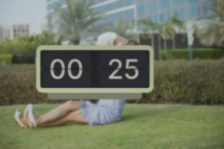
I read T00:25
